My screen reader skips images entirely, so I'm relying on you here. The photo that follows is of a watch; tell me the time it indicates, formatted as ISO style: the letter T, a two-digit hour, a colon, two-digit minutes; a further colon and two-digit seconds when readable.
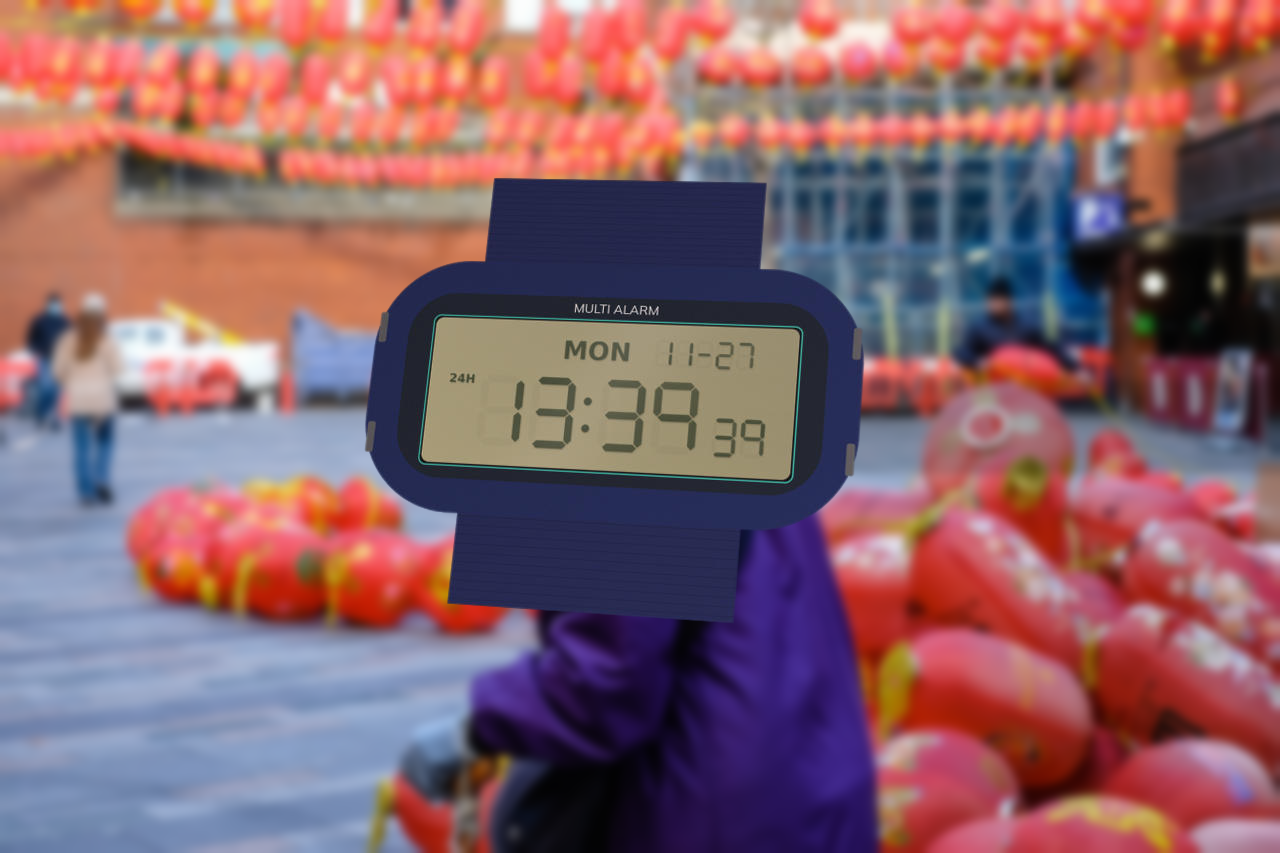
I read T13:39:39
